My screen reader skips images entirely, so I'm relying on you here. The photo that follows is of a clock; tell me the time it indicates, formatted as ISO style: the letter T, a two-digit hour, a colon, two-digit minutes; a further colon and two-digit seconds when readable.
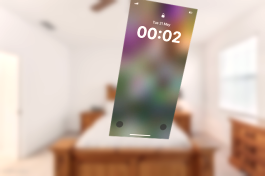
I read T00:02
